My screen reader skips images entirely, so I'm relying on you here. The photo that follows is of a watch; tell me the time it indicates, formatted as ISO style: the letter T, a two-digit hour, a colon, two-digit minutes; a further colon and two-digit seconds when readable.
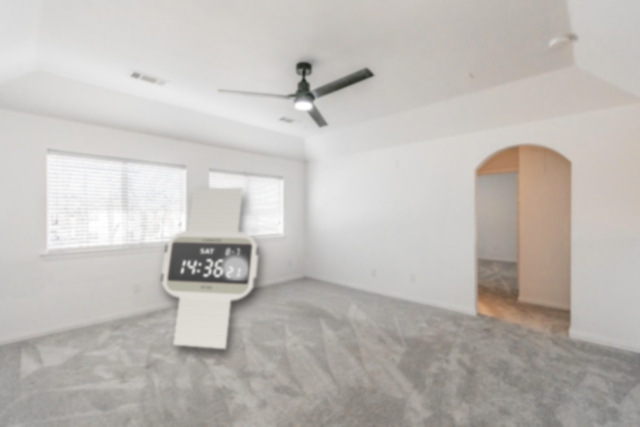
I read T14:36
